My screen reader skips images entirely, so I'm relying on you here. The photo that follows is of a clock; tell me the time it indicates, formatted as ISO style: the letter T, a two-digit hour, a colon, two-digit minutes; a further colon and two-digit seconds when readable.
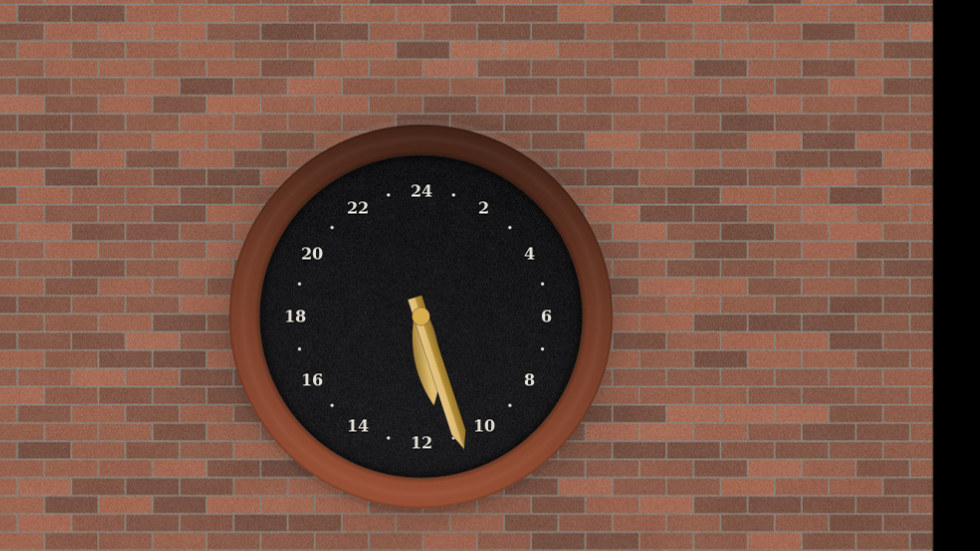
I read T11:27
